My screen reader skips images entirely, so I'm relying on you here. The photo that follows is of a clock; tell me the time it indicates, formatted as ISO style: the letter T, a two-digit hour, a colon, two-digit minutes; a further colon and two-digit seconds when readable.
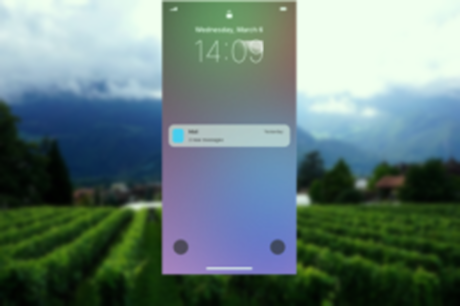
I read T14:09
